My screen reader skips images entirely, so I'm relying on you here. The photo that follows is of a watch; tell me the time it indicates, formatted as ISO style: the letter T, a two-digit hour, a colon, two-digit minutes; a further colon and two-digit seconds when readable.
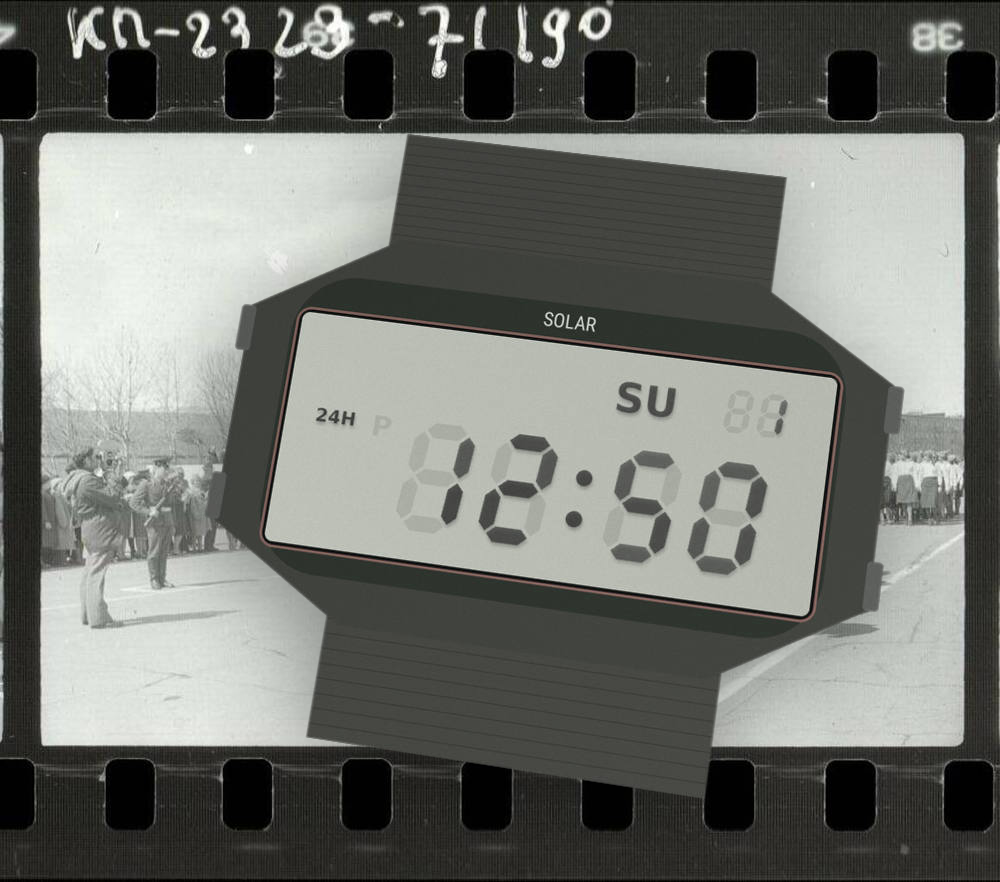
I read T12:50
